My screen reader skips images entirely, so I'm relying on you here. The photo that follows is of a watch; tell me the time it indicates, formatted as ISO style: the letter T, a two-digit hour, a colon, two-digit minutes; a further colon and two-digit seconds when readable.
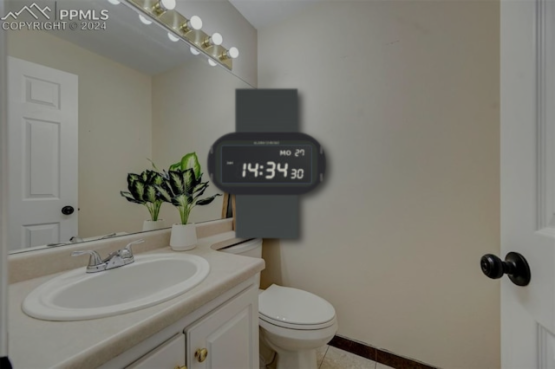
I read T14:34:30
